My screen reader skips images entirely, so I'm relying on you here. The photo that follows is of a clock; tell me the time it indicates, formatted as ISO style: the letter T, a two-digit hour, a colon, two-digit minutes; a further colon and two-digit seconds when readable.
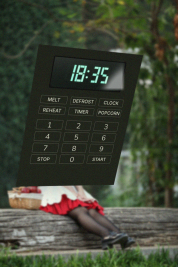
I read T18:35
